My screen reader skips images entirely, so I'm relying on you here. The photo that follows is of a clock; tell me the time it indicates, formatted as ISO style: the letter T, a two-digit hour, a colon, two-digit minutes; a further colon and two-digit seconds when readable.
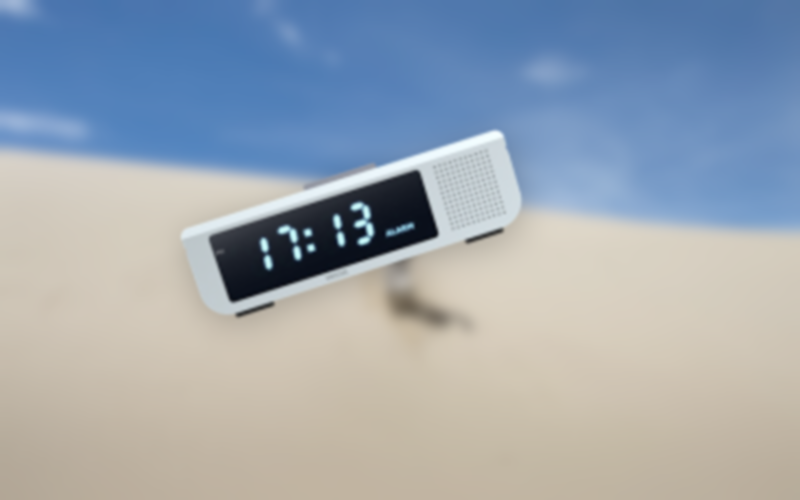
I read T17:13
